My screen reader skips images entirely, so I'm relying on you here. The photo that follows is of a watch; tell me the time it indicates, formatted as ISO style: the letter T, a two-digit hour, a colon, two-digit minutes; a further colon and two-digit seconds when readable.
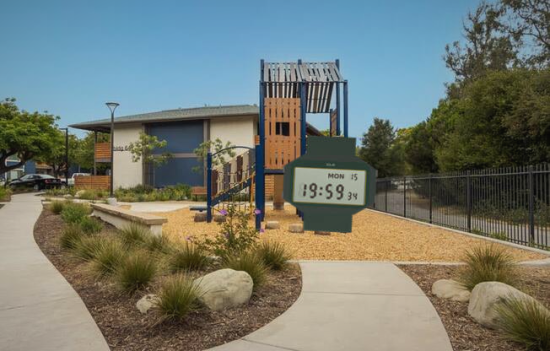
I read T19:59:34
